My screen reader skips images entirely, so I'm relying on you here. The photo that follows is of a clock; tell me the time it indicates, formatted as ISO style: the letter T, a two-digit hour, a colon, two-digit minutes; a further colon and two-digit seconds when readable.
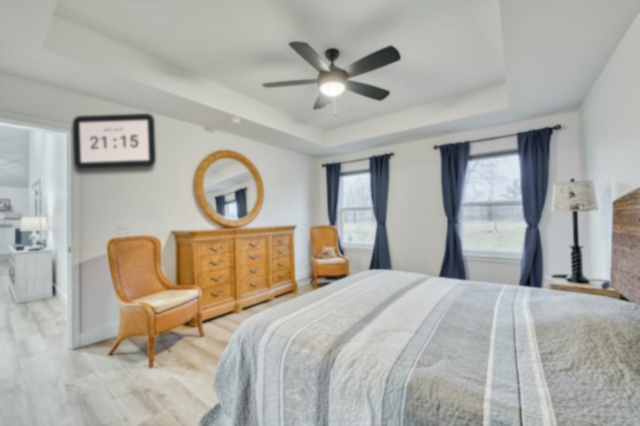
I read T21:15
